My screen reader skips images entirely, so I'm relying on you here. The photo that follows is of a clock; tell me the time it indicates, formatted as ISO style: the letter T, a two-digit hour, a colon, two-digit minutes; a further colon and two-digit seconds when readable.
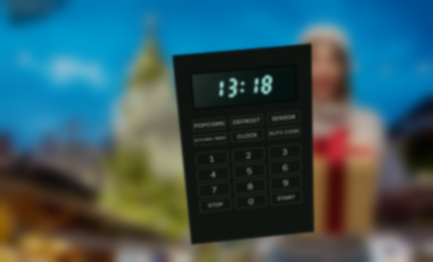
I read T13:18
